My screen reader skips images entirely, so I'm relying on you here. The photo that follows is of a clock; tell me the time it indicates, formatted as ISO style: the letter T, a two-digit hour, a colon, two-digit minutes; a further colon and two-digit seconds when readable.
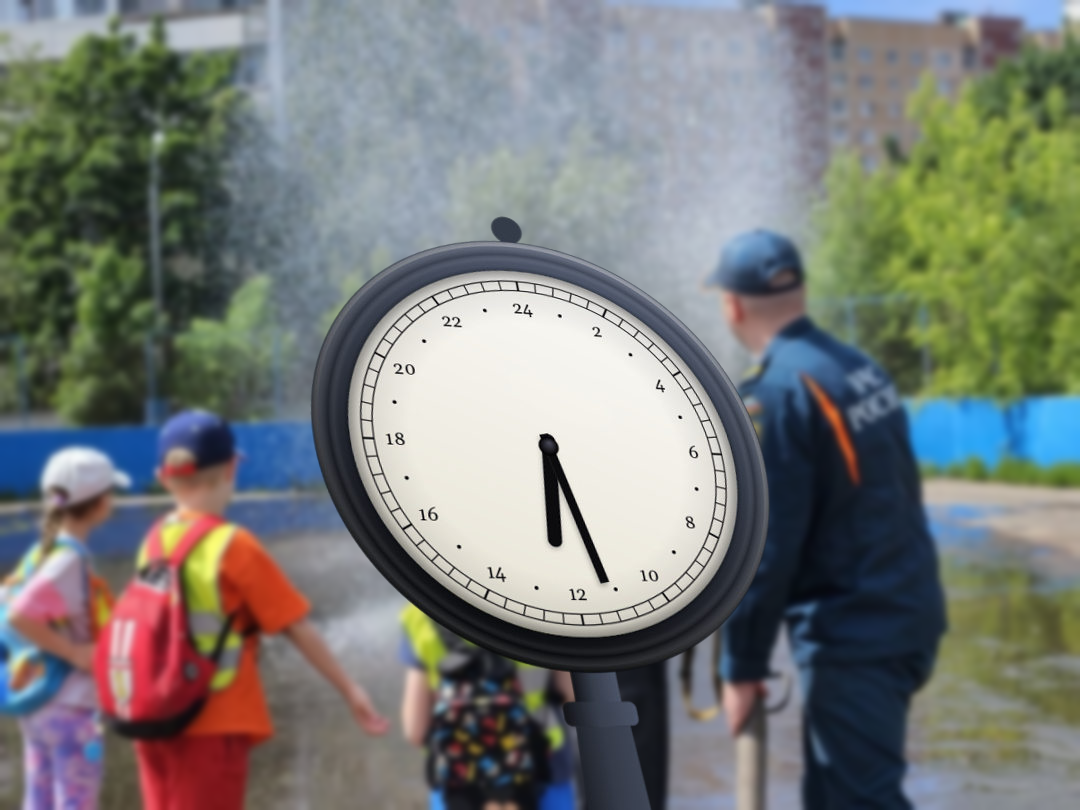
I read T12:28
